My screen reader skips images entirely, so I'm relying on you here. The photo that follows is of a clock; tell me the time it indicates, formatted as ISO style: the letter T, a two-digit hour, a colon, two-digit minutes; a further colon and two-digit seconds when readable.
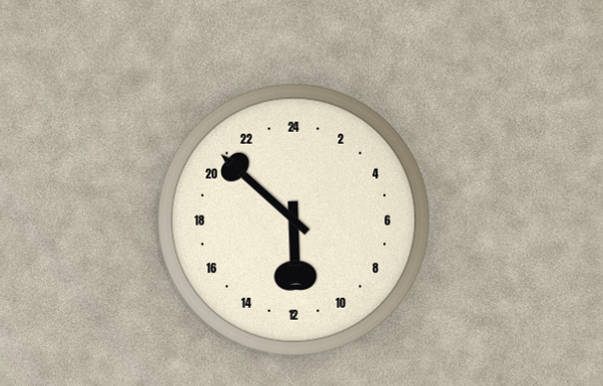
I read T11:52
